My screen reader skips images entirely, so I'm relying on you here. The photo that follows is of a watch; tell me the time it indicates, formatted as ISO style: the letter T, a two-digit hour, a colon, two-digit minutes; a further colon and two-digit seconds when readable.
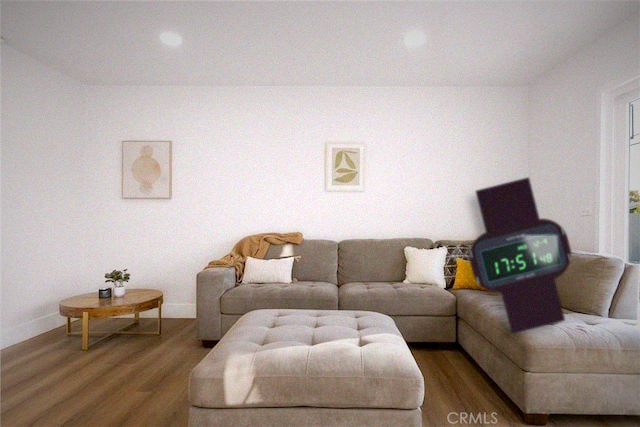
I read T17:51
